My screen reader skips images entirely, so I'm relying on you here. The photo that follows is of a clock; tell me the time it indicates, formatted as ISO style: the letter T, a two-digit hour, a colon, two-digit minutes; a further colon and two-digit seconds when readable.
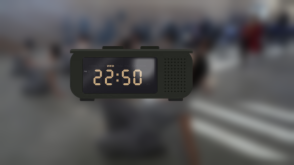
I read T22:50
